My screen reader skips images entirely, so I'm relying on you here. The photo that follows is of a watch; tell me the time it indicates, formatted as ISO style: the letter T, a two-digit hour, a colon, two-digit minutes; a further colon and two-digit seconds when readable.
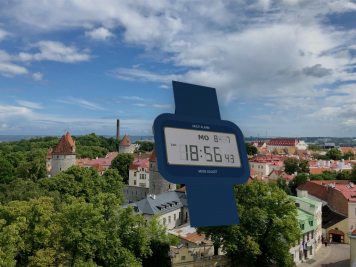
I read T18:56:43
